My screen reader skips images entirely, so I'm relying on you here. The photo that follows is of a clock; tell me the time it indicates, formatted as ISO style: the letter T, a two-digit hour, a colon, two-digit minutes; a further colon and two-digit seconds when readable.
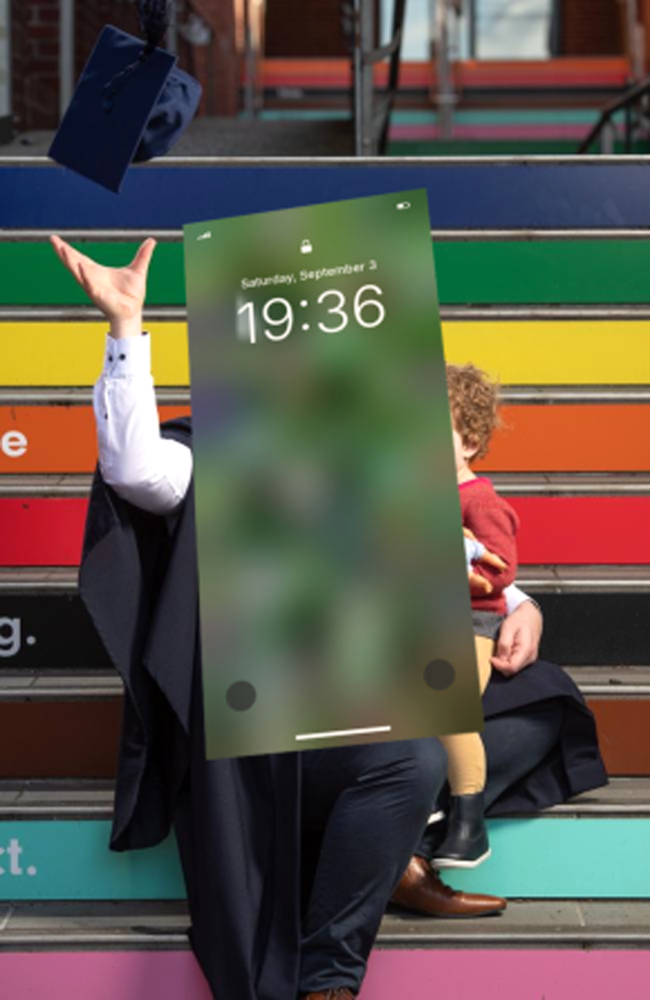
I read T19:36
